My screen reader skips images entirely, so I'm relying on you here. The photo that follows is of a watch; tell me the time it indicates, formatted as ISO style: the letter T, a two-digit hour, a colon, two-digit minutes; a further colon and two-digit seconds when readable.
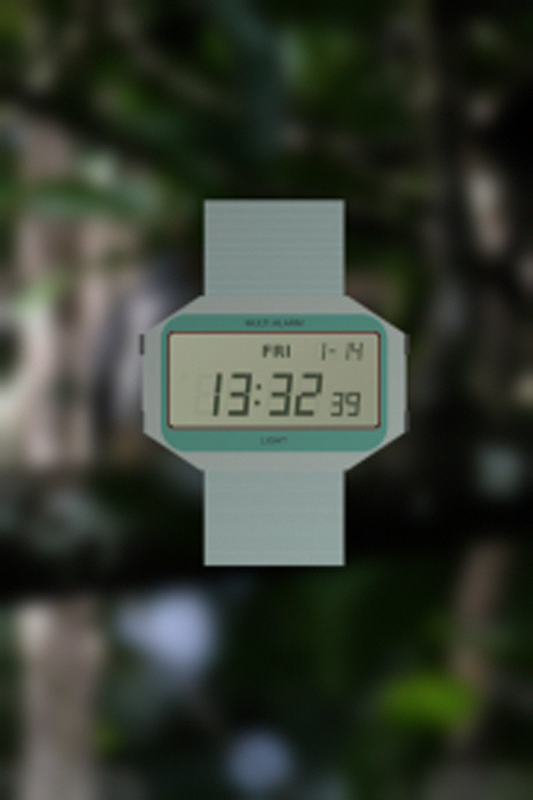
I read T13:32:39
